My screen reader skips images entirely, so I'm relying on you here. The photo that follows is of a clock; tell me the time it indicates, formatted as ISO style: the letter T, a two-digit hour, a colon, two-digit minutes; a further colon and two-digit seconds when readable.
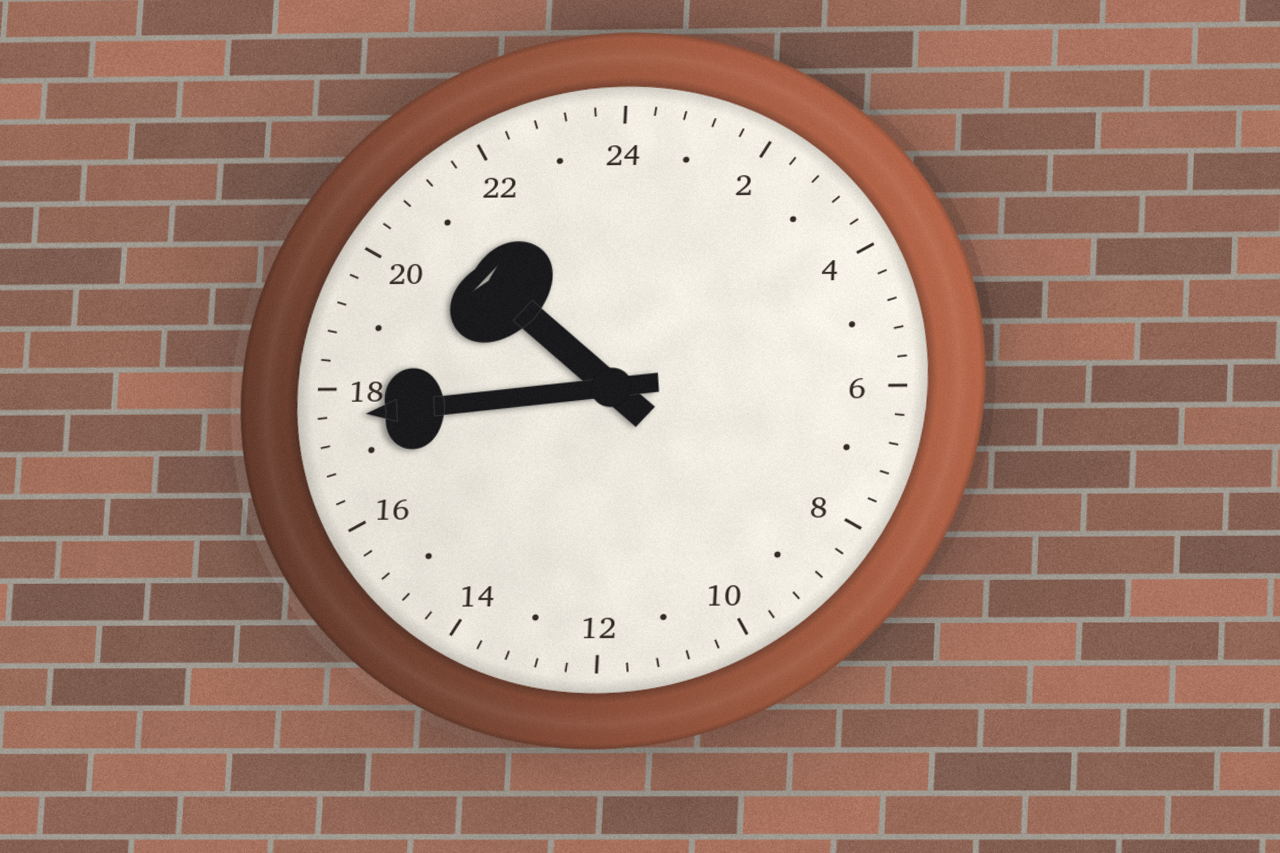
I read T20:44
